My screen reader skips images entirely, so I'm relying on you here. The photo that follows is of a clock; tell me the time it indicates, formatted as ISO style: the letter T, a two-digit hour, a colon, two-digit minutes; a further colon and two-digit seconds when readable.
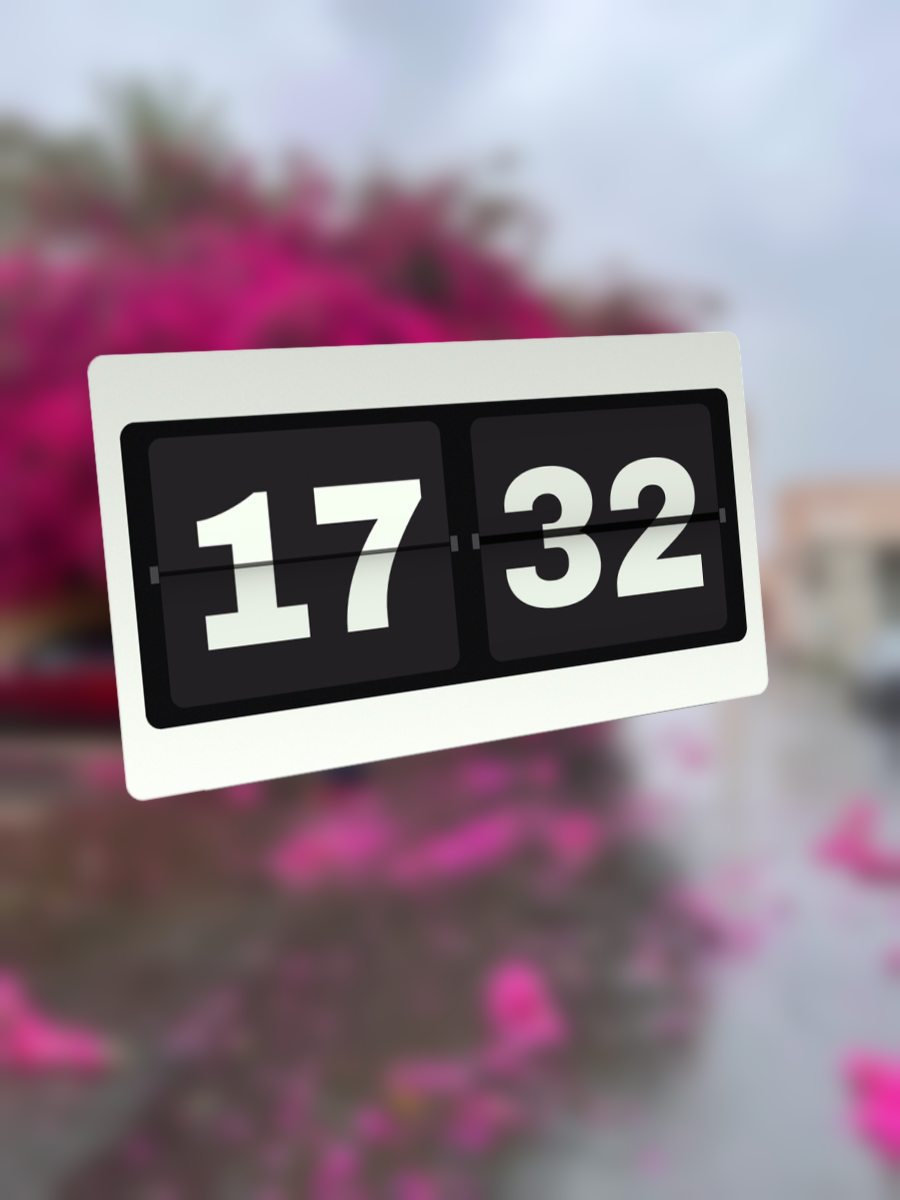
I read T17:32
